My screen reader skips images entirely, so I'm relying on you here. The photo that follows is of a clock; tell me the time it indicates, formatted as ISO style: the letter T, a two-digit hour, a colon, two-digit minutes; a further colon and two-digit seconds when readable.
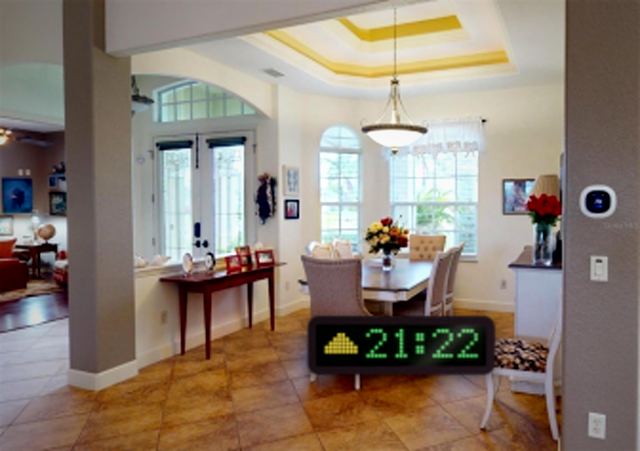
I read T21:22
